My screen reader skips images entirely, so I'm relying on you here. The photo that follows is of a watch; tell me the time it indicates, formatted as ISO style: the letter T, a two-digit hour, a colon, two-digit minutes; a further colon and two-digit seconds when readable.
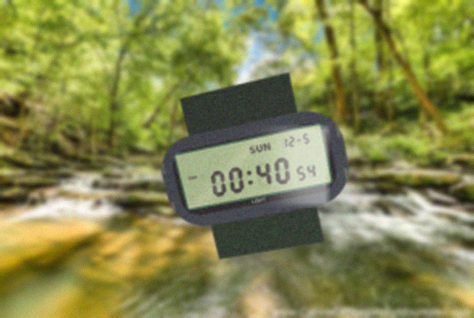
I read T00:40:54
